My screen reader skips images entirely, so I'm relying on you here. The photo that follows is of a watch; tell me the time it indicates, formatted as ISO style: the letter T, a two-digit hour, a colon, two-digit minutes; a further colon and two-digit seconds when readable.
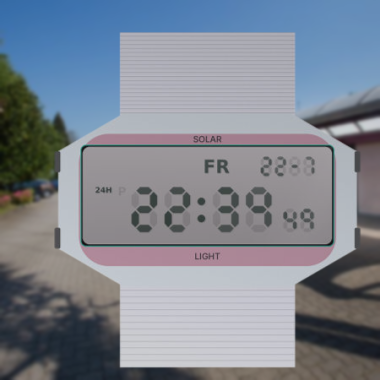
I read T22:39:49
